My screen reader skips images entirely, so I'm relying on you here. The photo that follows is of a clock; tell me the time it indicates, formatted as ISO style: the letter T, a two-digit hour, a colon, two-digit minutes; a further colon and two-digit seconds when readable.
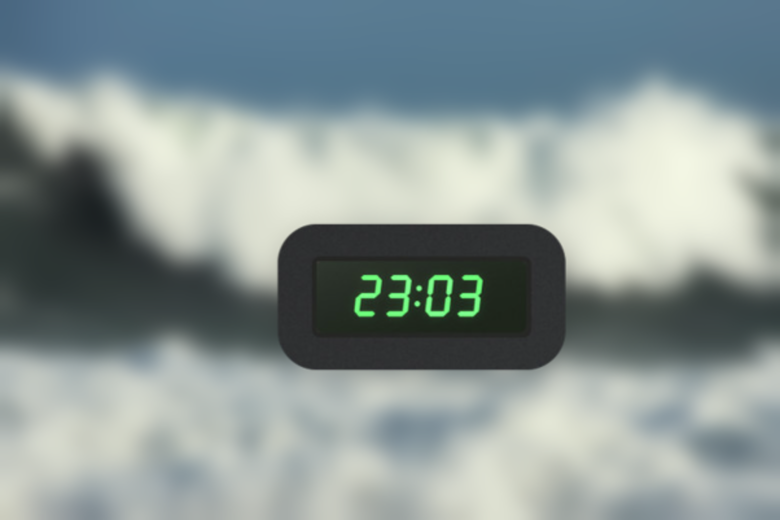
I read T23:03
